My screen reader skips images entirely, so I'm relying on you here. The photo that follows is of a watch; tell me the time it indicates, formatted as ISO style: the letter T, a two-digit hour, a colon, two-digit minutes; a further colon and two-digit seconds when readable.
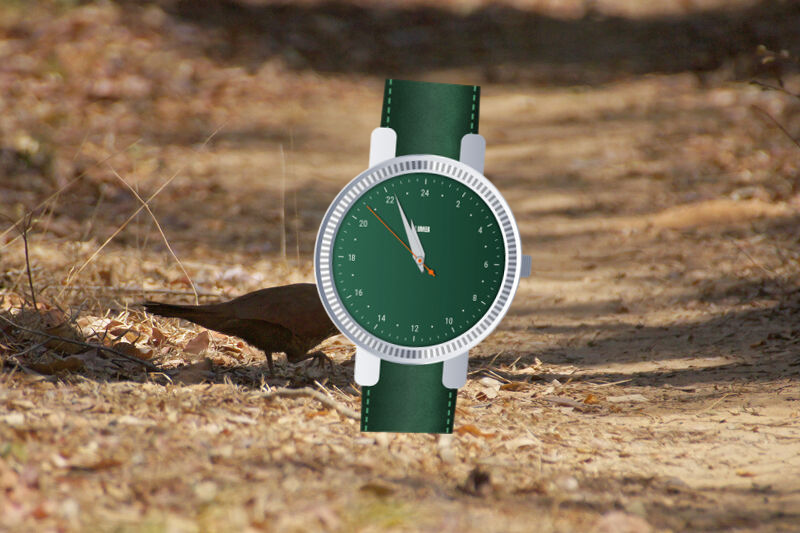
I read T22:55:52
